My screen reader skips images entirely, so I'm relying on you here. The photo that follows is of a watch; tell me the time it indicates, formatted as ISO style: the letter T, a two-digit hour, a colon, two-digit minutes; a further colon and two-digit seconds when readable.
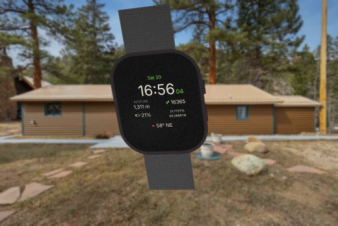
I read T16:56
